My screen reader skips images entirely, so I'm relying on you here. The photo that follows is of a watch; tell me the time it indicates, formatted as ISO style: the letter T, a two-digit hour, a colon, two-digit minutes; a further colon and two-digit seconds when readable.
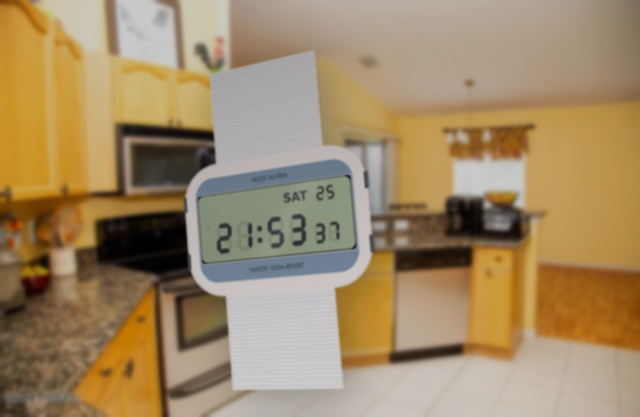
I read T21:53:37
